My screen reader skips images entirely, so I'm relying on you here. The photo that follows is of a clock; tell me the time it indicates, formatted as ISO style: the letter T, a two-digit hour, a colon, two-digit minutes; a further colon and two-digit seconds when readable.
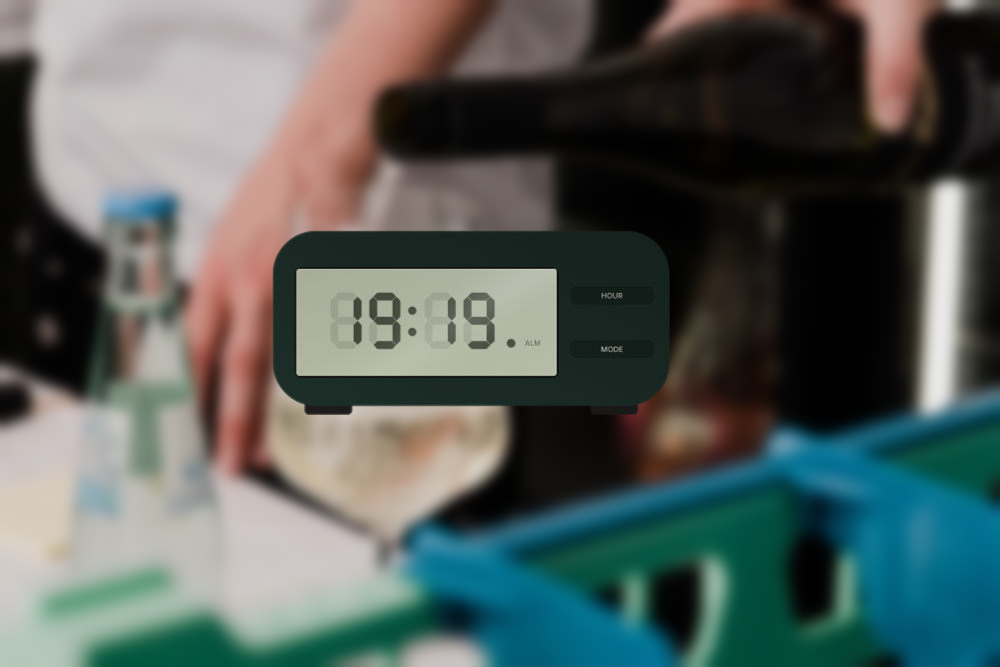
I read T19:19
